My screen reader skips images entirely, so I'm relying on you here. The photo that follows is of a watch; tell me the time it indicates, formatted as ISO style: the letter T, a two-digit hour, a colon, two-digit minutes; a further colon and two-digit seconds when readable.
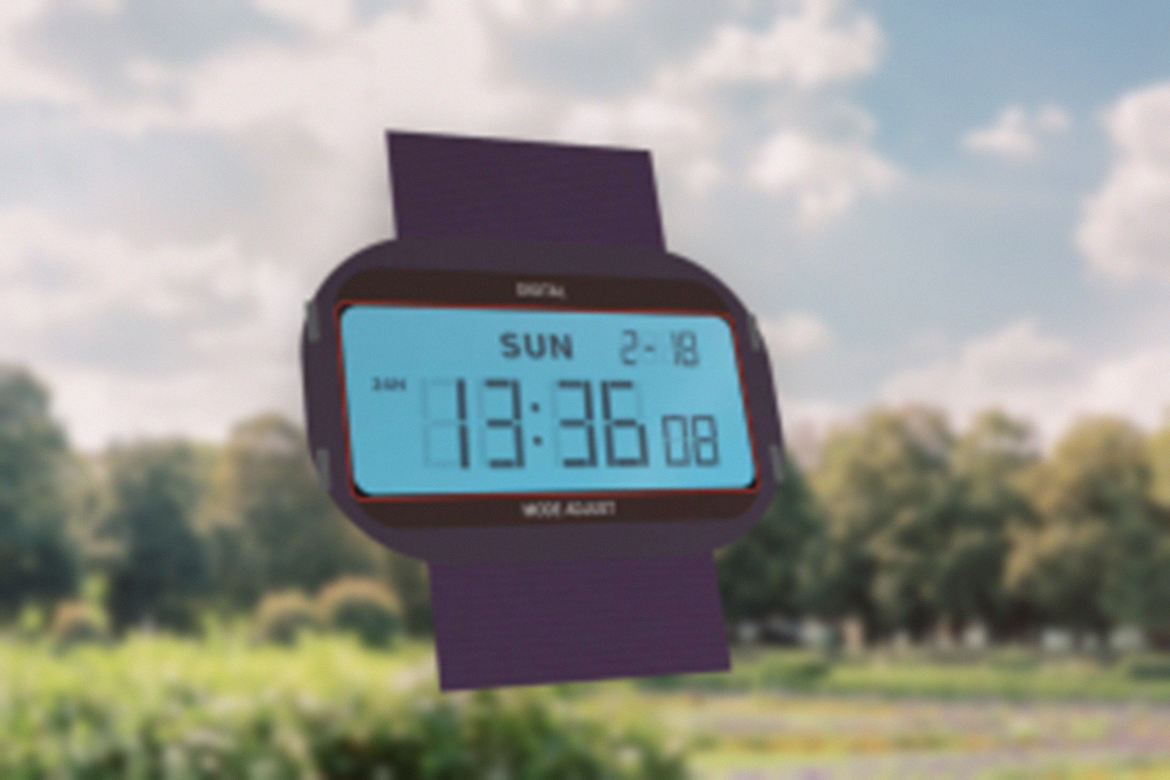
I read T13:36:08
